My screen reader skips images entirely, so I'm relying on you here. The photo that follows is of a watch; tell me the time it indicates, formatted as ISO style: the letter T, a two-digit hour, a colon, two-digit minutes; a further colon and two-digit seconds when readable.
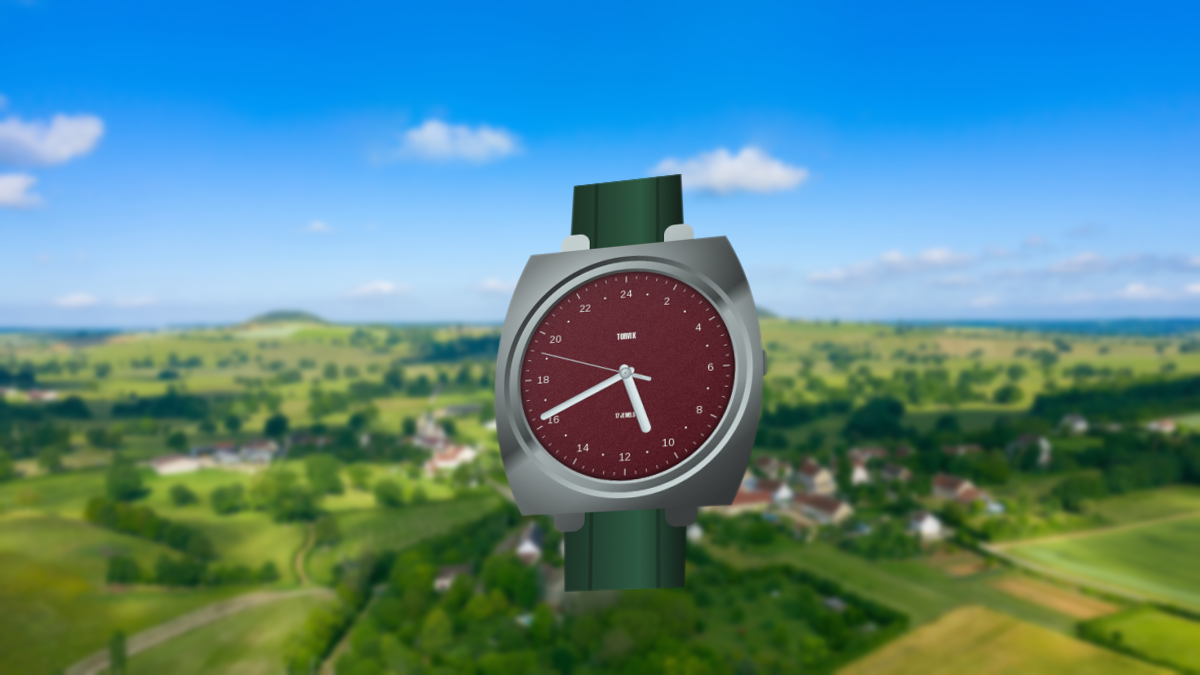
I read T10:40:48
